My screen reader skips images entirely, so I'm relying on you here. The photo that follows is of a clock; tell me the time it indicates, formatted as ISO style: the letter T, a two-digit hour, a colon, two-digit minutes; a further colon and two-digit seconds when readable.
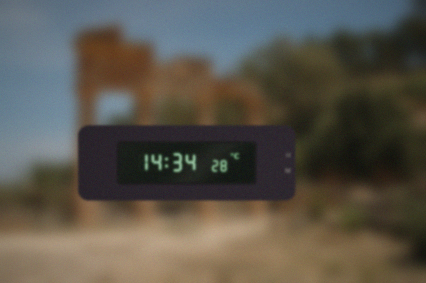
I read T14:34
